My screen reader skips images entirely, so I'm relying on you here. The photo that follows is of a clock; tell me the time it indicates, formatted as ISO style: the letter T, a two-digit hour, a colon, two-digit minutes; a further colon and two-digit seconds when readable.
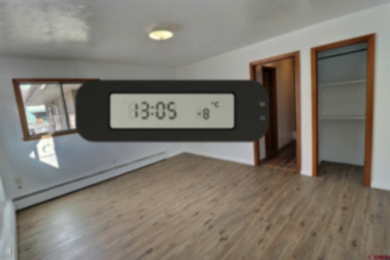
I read T13:05
